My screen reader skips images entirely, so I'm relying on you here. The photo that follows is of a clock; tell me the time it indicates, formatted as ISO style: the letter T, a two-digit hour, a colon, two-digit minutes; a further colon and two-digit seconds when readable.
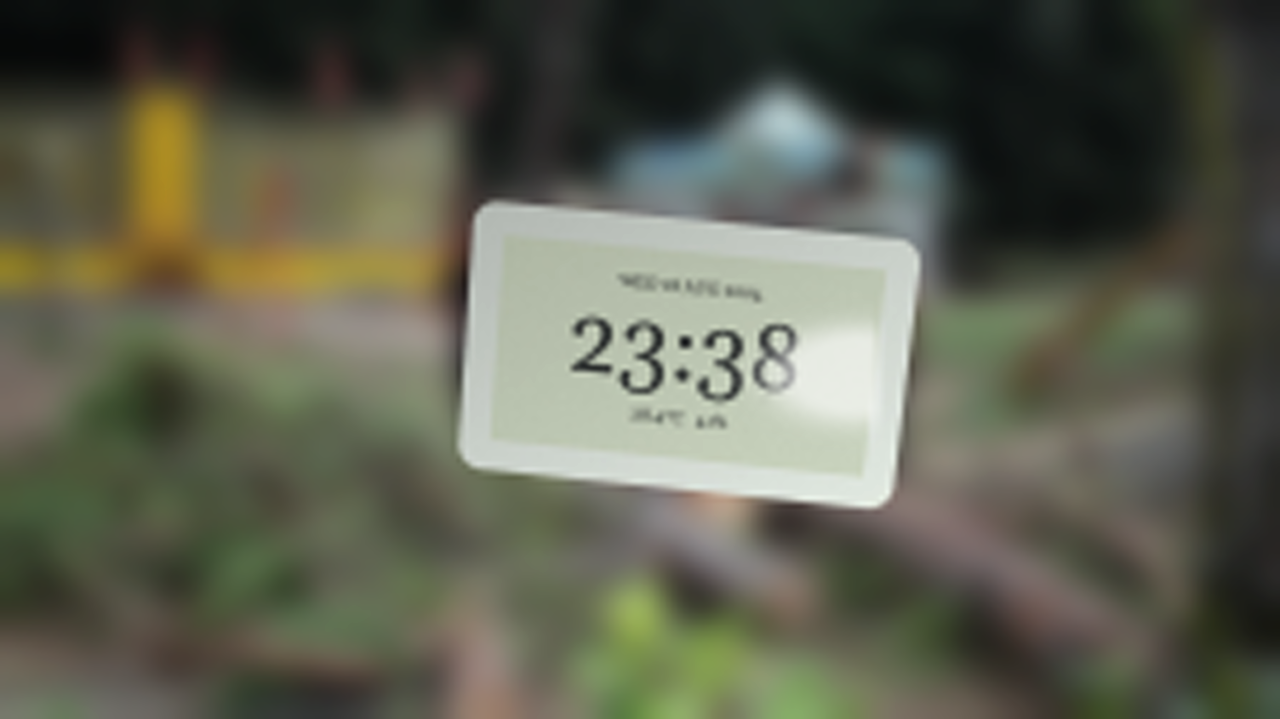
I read T23:38
